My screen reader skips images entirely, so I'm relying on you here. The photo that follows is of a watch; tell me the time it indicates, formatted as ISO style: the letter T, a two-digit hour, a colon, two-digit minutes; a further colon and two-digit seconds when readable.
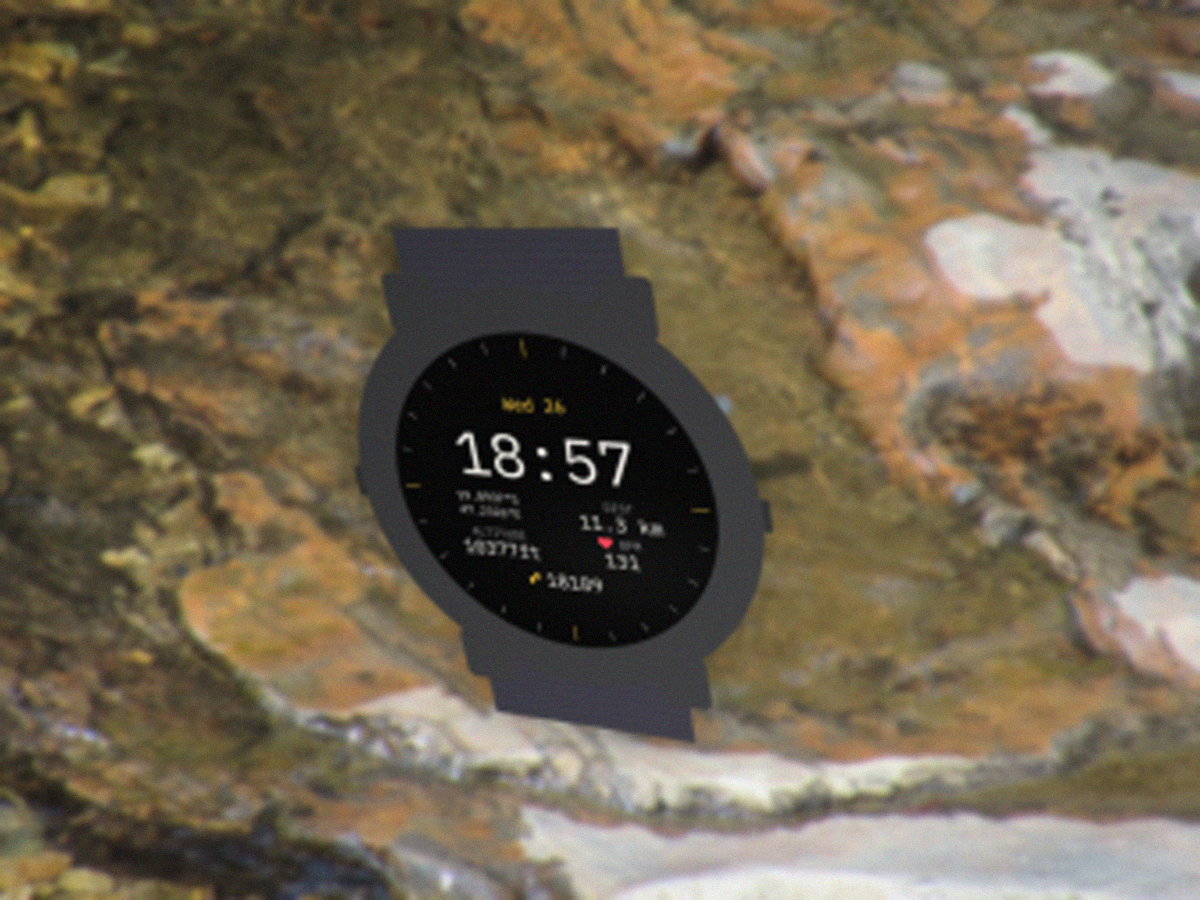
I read T18:57
